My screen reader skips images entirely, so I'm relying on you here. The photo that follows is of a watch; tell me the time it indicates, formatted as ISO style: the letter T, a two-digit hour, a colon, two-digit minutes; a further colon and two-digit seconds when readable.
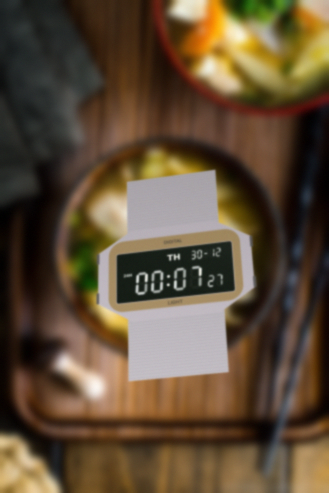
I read T00:07:27
